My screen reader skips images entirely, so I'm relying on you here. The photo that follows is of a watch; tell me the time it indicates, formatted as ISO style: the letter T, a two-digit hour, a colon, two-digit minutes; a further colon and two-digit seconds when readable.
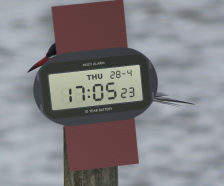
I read T17:05:23
